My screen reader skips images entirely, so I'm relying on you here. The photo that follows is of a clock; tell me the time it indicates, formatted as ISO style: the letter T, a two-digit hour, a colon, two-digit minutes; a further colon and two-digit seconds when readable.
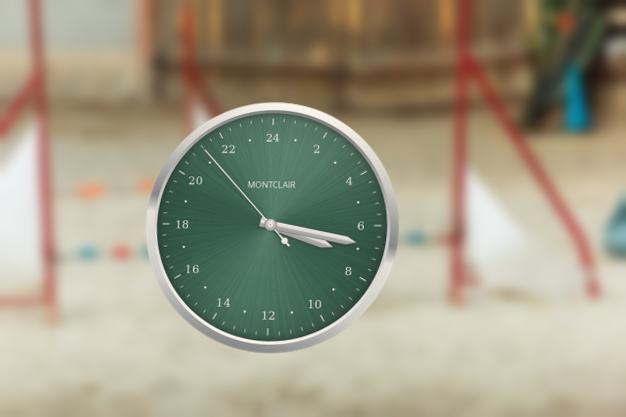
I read T07:16:53
